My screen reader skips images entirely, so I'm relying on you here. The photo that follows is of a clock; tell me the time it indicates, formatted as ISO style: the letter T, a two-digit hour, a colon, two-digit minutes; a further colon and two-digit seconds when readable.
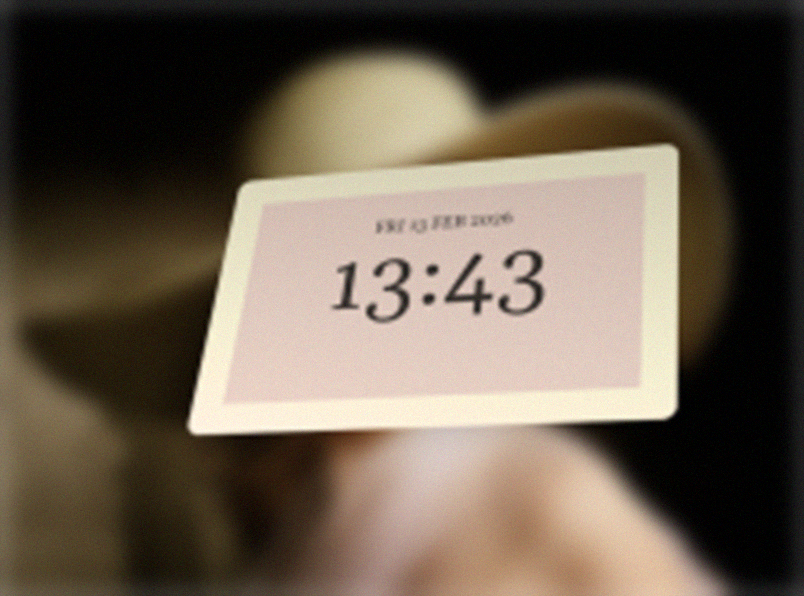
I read T13:43
